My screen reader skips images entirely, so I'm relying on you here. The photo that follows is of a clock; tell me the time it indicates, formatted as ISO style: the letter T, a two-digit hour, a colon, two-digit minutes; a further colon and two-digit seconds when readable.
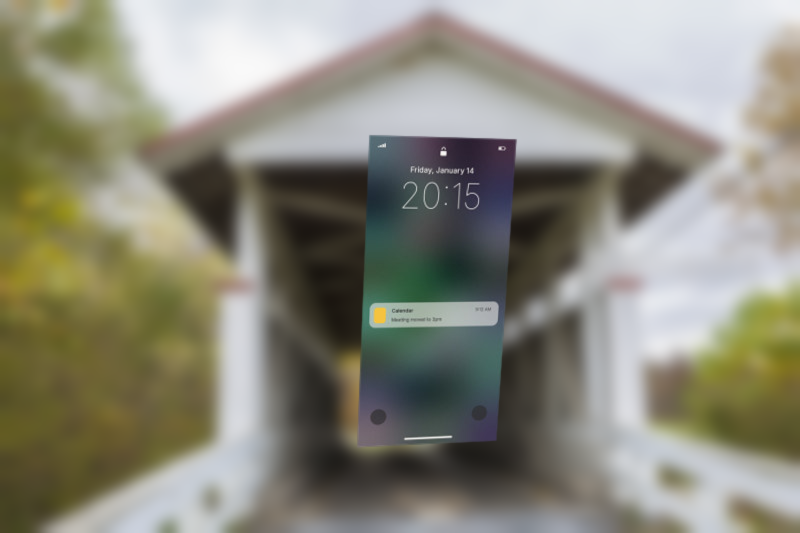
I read T20:15
